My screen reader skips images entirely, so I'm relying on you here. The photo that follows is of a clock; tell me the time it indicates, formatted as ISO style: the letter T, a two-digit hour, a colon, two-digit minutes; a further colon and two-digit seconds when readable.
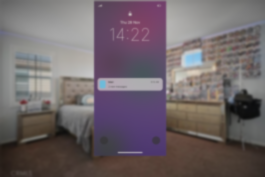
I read T14:22
